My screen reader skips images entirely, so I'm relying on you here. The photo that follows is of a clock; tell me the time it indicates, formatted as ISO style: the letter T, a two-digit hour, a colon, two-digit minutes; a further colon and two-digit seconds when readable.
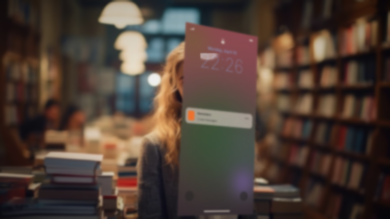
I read T22:26
